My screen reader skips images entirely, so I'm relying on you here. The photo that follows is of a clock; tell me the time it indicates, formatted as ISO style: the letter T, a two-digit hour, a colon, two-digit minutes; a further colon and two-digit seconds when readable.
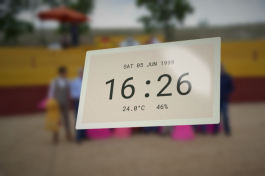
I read T16:26
